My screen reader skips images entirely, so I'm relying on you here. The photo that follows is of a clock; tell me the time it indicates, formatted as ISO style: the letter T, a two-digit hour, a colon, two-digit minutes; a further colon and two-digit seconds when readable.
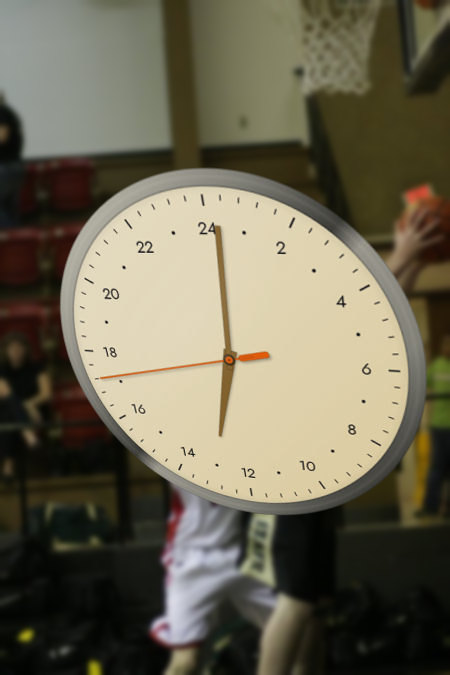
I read T13:00:43
